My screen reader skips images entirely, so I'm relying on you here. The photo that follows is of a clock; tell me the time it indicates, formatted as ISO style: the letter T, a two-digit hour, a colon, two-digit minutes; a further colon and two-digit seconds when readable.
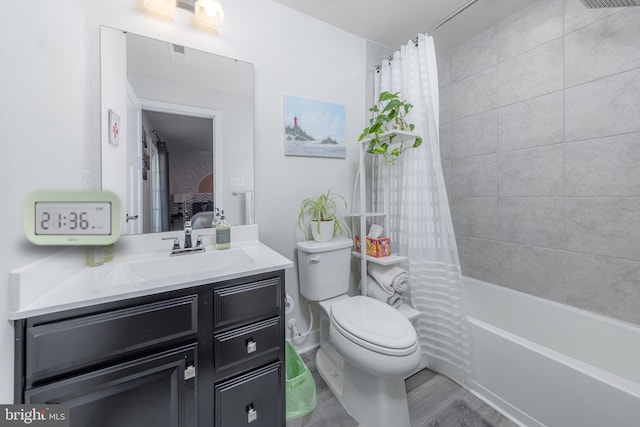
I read T21:36
